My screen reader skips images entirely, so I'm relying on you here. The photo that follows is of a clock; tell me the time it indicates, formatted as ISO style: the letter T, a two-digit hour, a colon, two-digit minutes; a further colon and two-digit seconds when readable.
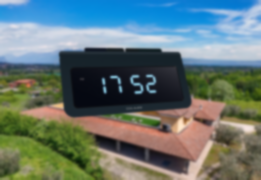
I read T17:52
